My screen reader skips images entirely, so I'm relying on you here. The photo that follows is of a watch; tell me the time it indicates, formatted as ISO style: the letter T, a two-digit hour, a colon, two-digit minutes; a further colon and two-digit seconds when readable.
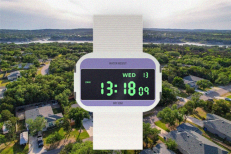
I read T13:18:09
